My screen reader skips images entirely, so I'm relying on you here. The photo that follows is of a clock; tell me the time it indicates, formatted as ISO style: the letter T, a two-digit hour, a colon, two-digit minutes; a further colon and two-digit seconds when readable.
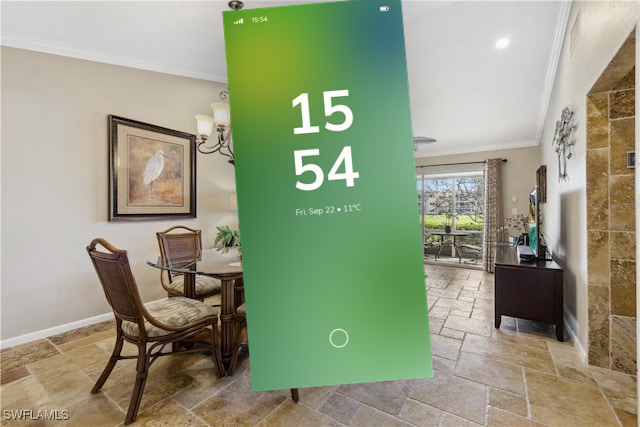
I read T15:54
